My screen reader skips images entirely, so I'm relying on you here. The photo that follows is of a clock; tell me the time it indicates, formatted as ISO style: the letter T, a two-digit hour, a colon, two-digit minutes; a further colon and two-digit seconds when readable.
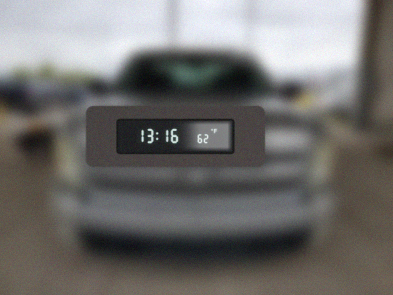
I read T13:16
